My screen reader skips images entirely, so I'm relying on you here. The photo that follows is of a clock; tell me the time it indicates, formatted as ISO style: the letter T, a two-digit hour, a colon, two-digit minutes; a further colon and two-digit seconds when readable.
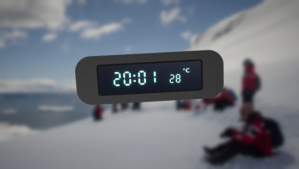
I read T20:01
